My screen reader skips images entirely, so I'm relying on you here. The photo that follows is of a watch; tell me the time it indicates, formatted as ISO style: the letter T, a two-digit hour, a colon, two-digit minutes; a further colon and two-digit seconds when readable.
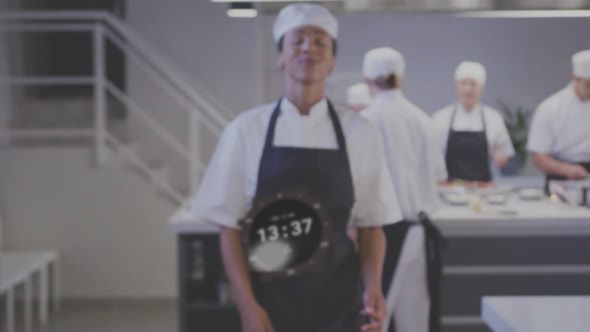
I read T13:37
